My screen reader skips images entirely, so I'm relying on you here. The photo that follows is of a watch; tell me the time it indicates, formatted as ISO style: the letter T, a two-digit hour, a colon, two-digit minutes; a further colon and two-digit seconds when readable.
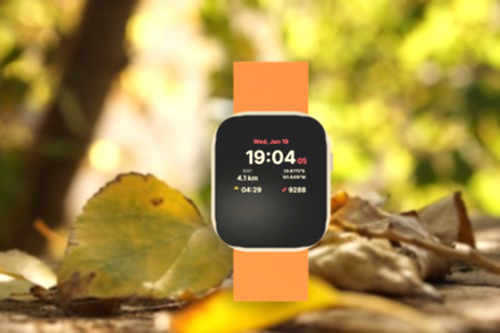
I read T19:04
